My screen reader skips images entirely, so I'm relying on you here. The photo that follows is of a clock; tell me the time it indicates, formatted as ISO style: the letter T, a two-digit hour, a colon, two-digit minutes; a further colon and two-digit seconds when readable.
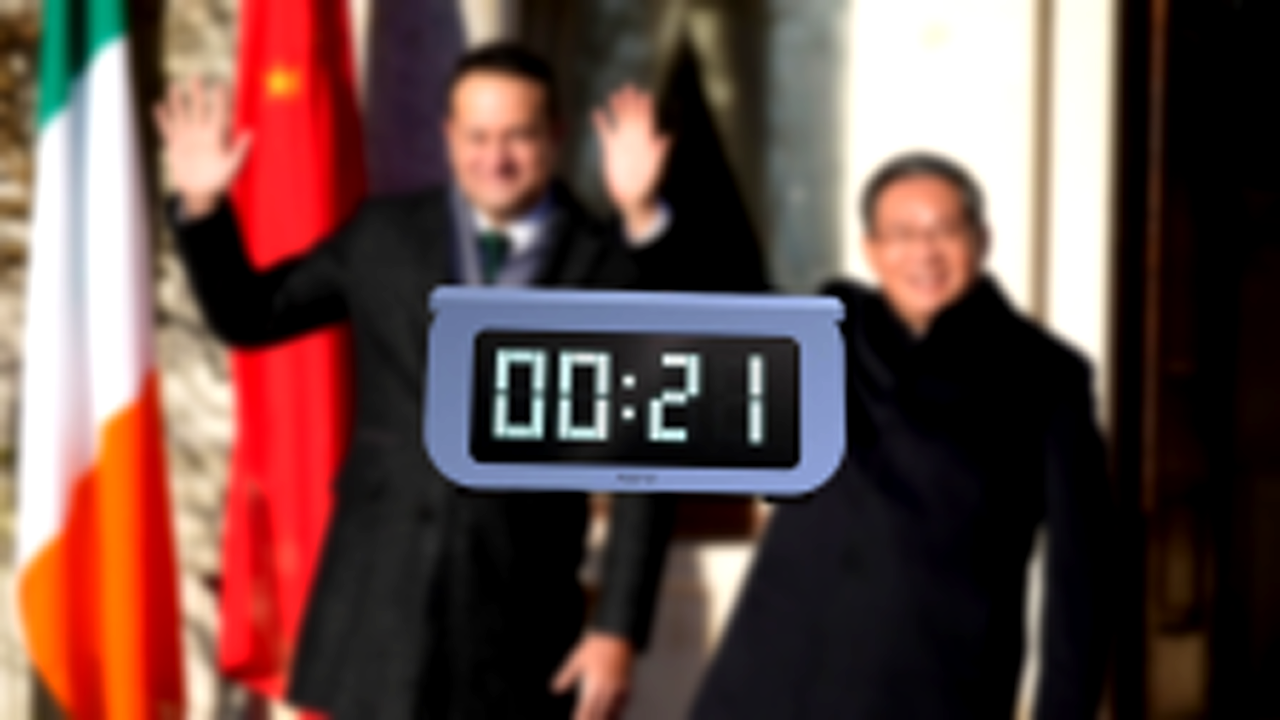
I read T00:21
